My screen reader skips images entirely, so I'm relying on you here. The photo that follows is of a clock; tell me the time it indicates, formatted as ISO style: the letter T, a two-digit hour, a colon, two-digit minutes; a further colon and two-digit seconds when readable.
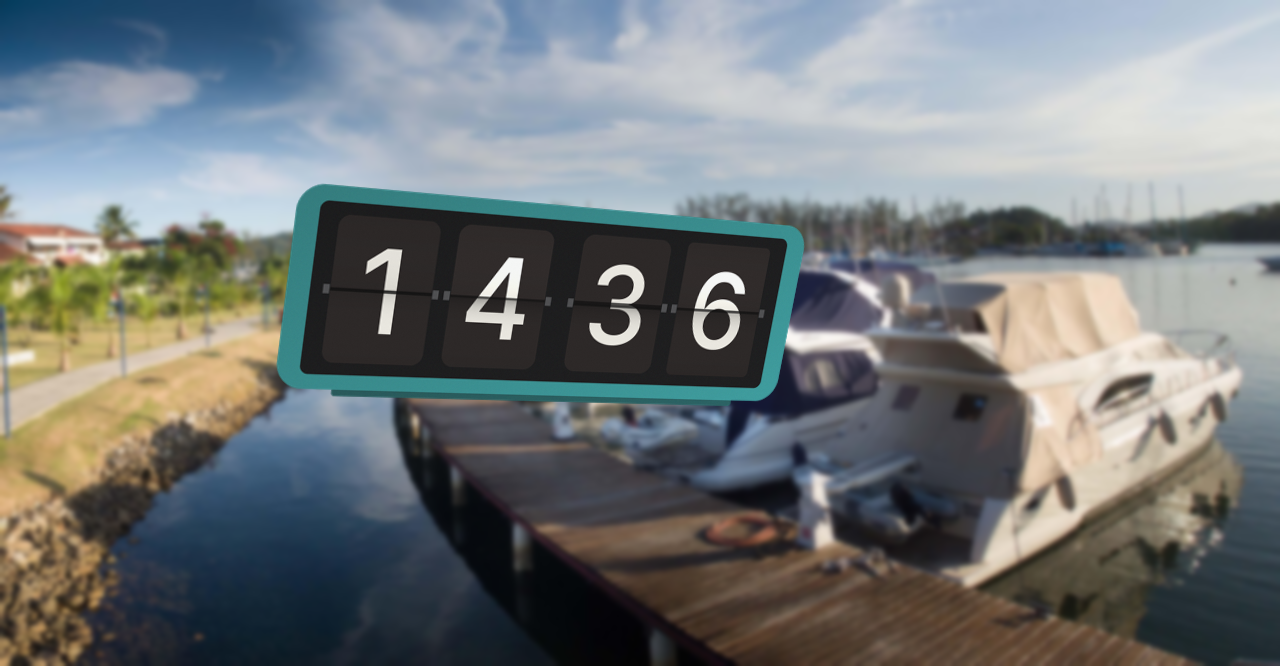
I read T14:36
